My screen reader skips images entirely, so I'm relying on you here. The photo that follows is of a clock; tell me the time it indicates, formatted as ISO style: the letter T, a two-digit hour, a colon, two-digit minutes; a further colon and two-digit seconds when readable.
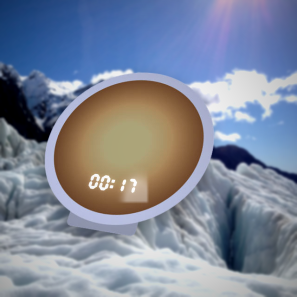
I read T00:17
